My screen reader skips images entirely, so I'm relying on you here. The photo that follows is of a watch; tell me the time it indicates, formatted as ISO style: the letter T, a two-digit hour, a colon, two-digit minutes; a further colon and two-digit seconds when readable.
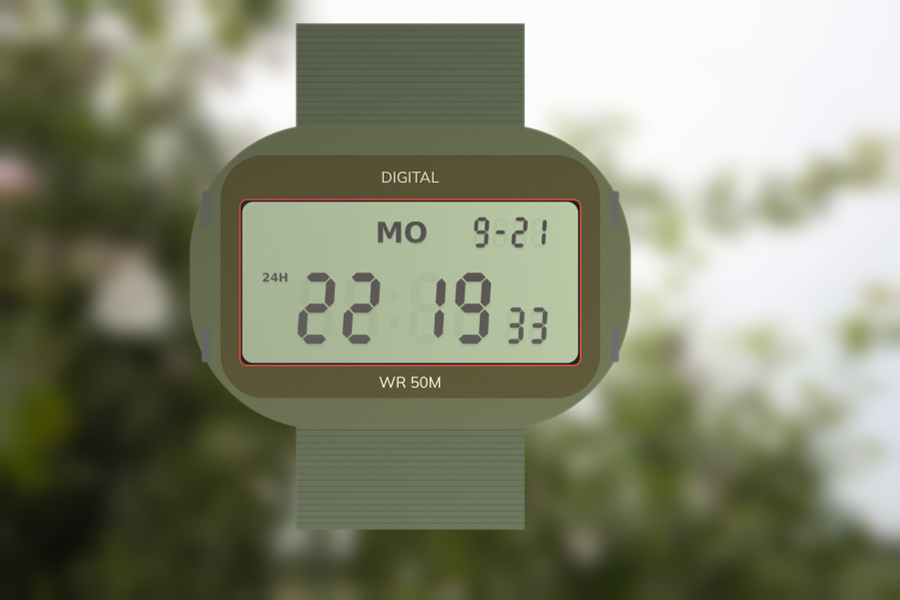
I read T22:19:33
